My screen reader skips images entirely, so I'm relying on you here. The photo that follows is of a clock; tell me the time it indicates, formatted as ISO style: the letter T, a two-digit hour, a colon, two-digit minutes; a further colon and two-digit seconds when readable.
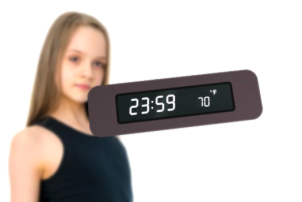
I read T23:59
